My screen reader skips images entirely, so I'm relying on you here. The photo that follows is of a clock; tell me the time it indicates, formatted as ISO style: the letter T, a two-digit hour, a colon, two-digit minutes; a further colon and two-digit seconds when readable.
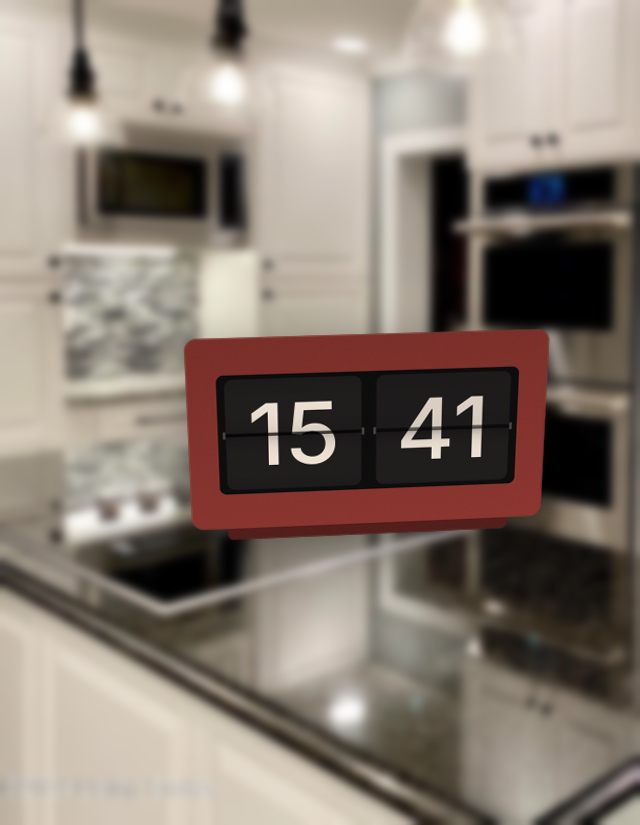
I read T15:41
